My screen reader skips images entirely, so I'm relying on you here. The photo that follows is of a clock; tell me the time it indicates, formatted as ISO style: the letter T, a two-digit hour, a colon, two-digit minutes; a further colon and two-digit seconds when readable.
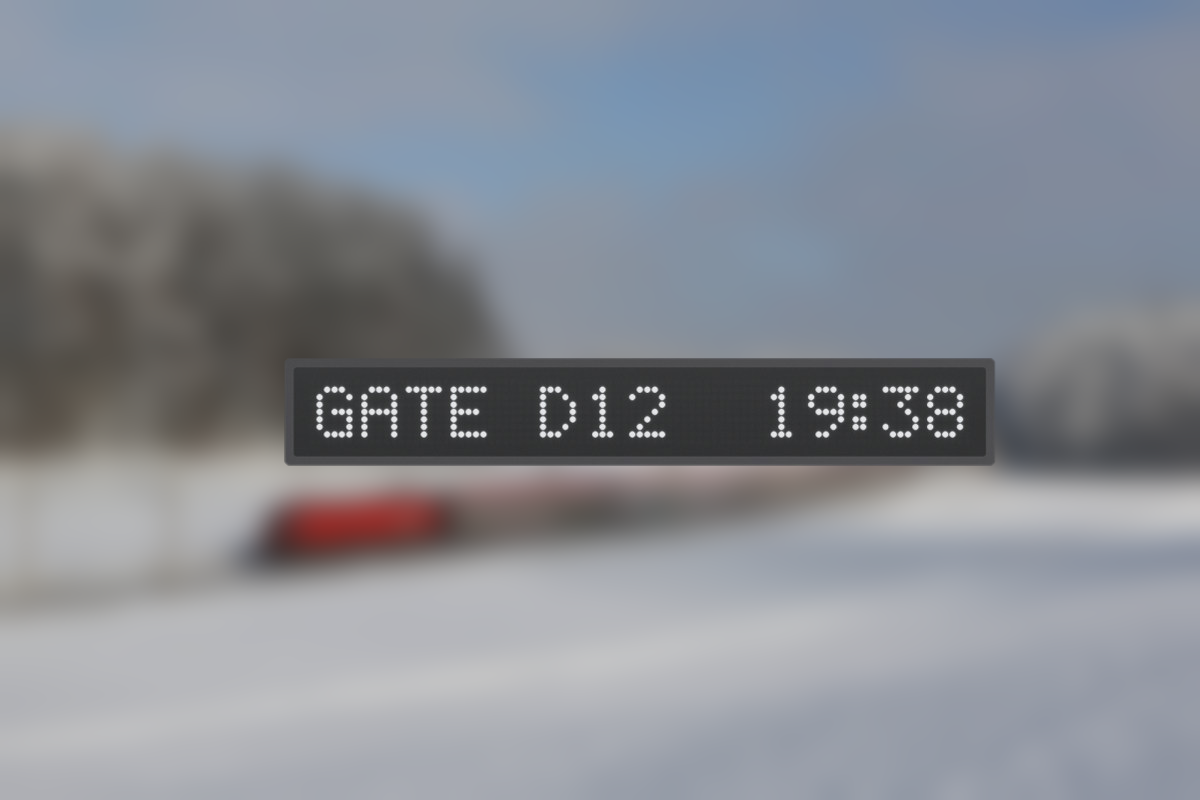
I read T19:38
